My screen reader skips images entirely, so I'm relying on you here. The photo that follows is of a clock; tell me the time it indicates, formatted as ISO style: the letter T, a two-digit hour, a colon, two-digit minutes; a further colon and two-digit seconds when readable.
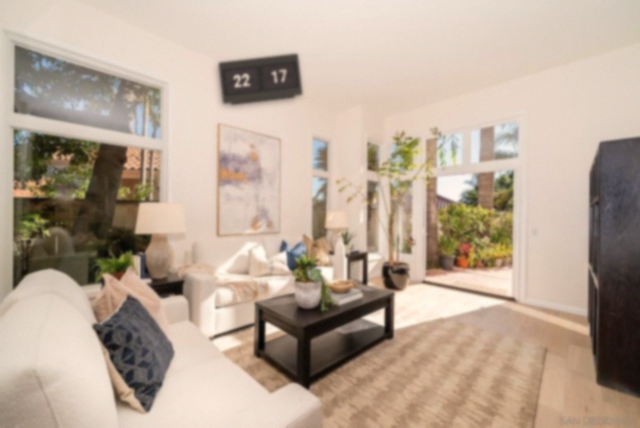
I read T22:17
